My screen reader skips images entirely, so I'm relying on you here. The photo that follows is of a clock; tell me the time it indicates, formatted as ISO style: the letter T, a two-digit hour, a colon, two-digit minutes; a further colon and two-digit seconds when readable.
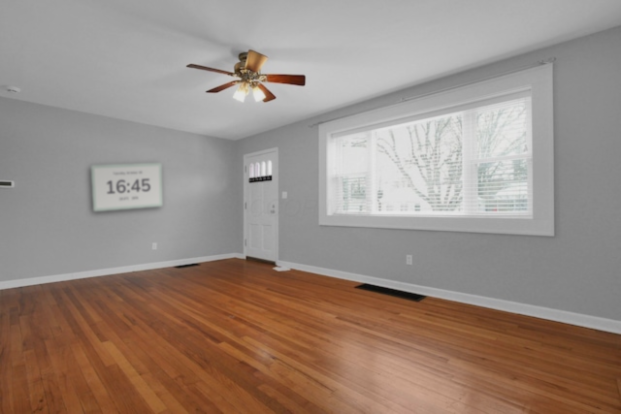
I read T16:45
